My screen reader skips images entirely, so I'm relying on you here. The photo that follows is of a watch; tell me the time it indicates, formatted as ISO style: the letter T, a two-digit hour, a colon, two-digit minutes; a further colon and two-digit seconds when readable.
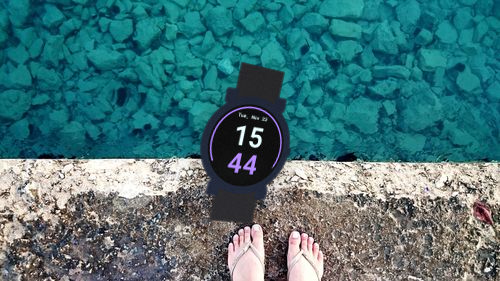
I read T15:44
